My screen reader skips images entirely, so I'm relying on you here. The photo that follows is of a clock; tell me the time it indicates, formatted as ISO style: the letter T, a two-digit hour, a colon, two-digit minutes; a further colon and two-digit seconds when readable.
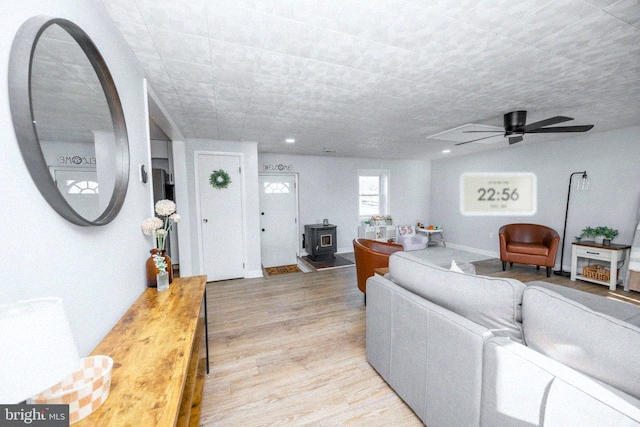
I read T22:56
